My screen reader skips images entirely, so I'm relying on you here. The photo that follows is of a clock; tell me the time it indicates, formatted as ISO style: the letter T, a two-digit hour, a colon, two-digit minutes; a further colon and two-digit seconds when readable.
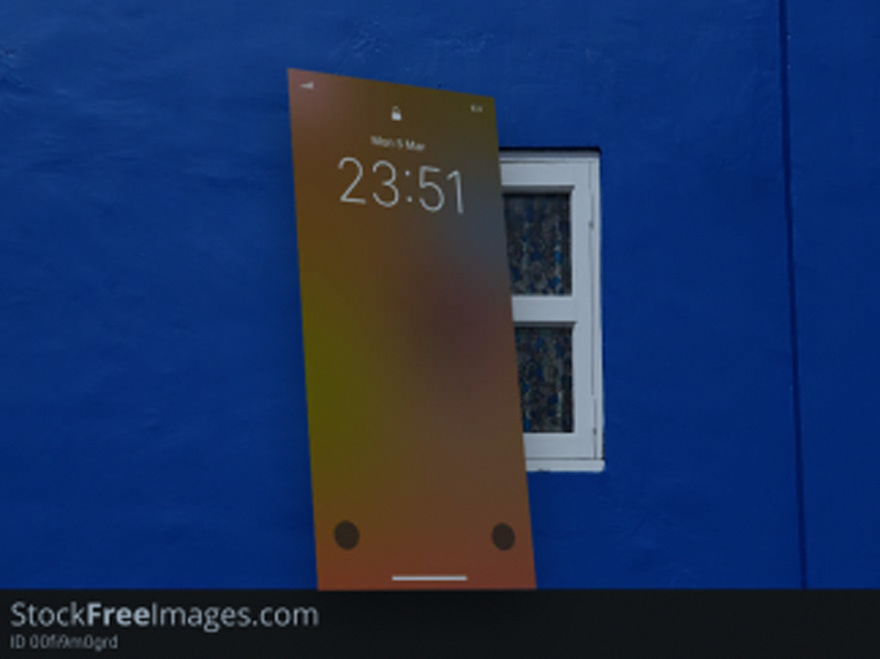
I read T23:51
